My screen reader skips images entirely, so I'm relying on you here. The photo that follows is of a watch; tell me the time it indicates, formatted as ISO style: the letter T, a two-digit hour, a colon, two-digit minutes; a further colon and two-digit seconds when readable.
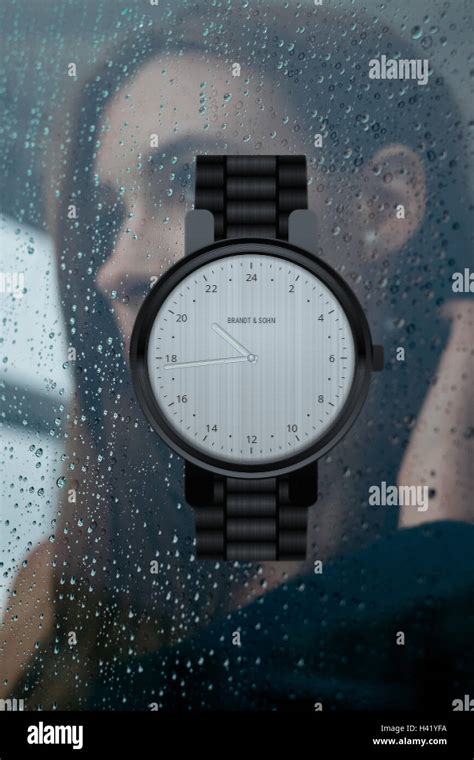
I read T20:44
